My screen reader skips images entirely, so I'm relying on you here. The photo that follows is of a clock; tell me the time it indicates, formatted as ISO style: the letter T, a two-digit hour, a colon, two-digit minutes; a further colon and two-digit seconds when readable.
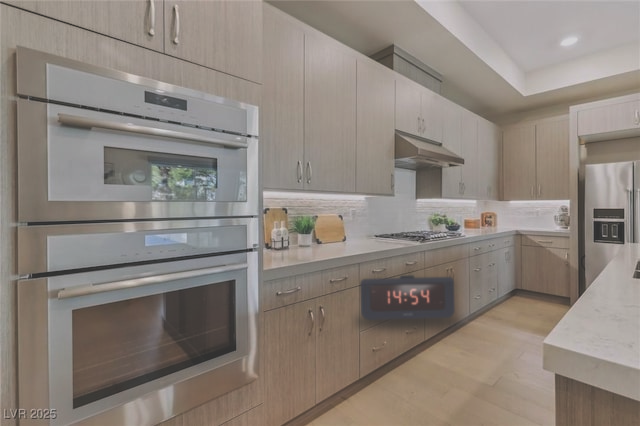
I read T14:54
